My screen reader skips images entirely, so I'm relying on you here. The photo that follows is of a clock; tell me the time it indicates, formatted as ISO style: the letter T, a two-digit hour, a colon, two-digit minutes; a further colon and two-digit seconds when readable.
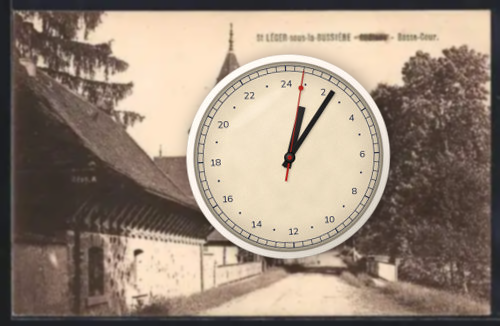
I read T01:06:02
